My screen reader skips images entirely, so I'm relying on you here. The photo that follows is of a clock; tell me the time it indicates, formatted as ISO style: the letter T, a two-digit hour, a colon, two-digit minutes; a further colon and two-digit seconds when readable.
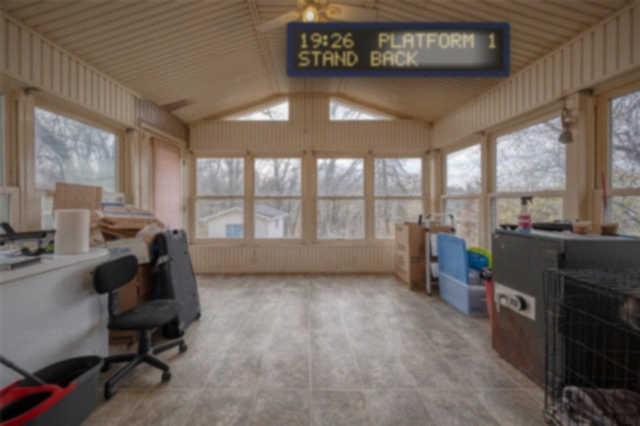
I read T19:26
